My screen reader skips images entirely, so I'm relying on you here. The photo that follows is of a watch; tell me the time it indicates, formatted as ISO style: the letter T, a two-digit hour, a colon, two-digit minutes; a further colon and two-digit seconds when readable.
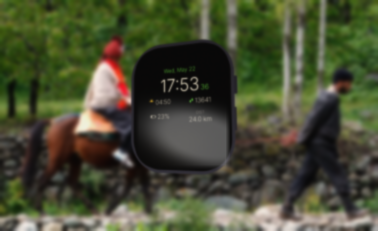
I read T17:53
